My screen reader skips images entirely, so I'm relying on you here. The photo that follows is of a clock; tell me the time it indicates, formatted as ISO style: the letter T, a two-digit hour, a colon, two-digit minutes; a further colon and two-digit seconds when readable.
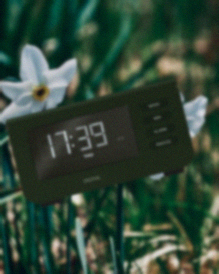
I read T17:39
